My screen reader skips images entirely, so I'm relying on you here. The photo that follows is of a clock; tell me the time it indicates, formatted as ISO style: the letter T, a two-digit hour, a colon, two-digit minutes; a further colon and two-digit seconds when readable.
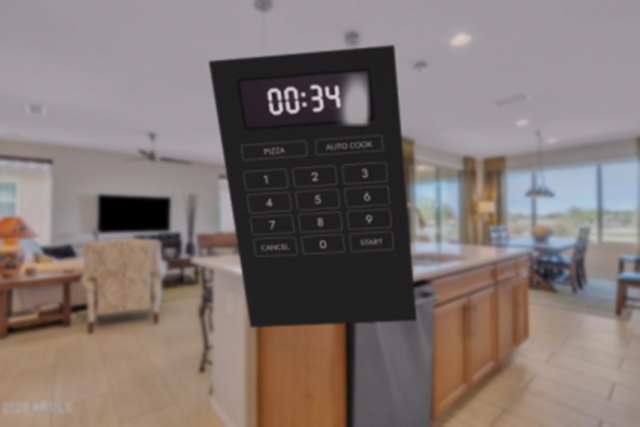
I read T00:34
